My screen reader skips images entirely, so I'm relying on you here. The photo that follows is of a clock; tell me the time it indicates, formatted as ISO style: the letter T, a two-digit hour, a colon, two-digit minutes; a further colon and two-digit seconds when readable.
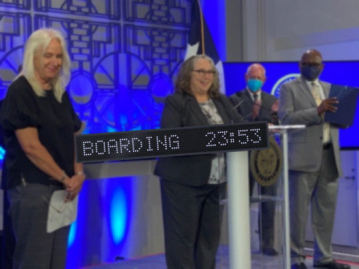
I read T23:53
